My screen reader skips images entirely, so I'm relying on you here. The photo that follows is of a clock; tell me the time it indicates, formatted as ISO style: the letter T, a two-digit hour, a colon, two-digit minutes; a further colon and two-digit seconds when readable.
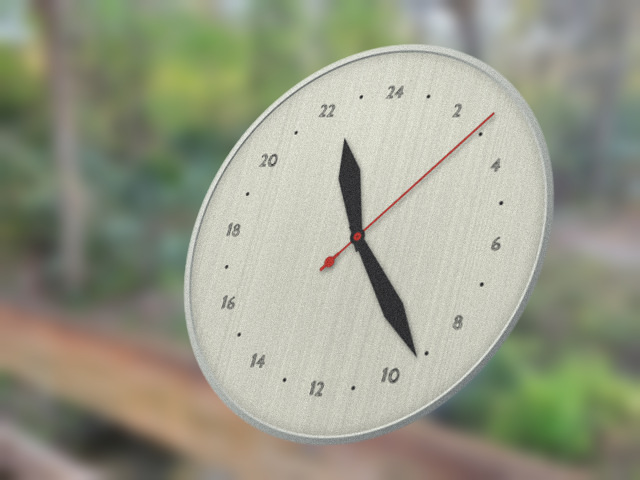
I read T22:23:07
